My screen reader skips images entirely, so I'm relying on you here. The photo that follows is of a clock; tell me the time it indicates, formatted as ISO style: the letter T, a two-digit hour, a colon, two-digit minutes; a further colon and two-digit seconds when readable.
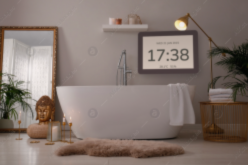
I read T17:38
